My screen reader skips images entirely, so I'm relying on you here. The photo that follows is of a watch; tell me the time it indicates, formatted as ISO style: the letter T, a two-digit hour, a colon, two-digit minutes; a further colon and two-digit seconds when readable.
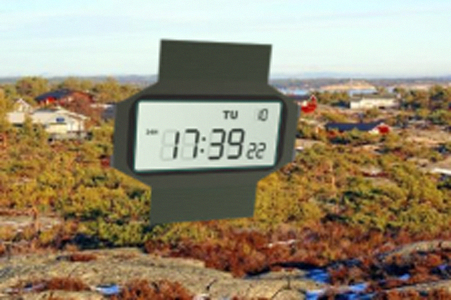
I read T17:39:22
